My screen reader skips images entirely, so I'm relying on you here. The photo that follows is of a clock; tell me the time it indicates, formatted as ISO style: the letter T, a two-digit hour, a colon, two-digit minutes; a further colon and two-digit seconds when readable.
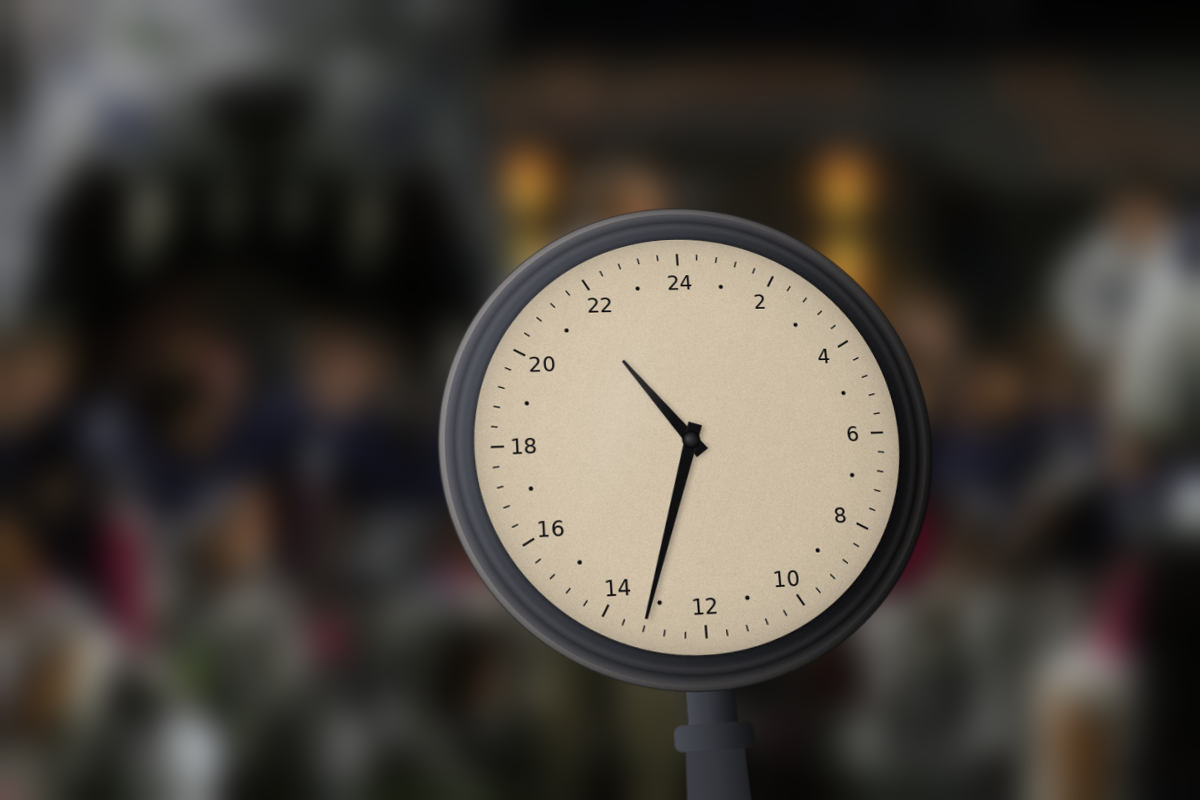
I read T21:33
